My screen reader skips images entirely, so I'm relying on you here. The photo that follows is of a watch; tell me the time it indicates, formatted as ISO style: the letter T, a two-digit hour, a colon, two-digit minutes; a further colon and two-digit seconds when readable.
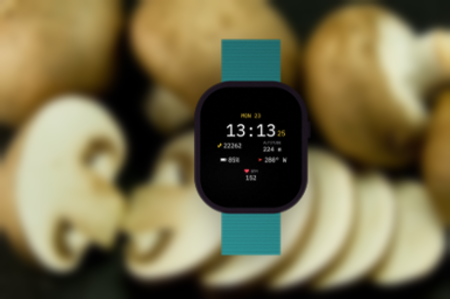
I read T13:13
